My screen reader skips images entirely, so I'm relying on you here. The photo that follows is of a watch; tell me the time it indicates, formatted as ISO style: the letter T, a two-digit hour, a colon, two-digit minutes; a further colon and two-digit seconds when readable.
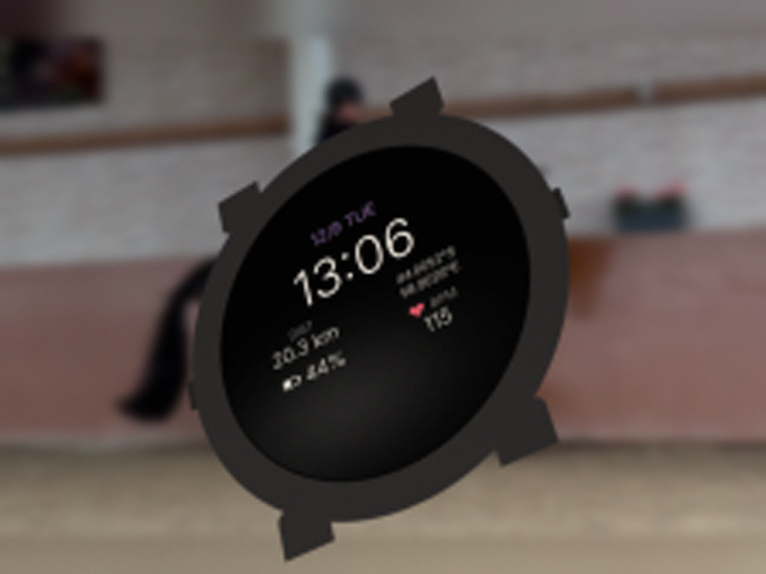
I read T13:06
